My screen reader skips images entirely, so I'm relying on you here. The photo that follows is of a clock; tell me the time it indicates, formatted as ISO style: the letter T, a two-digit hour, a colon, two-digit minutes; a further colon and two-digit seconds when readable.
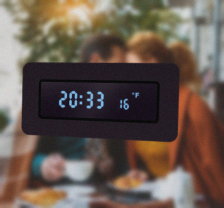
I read T20:33
